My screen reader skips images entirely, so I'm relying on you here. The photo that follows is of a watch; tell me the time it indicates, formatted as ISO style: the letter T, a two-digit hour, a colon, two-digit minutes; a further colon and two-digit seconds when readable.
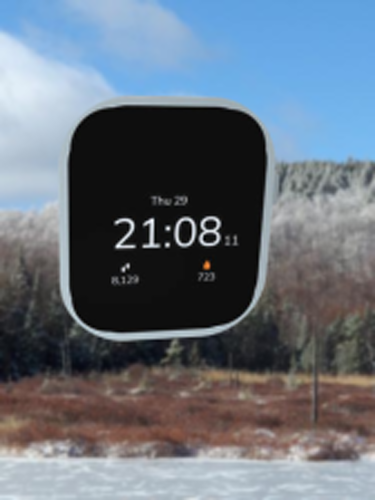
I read T21:08
